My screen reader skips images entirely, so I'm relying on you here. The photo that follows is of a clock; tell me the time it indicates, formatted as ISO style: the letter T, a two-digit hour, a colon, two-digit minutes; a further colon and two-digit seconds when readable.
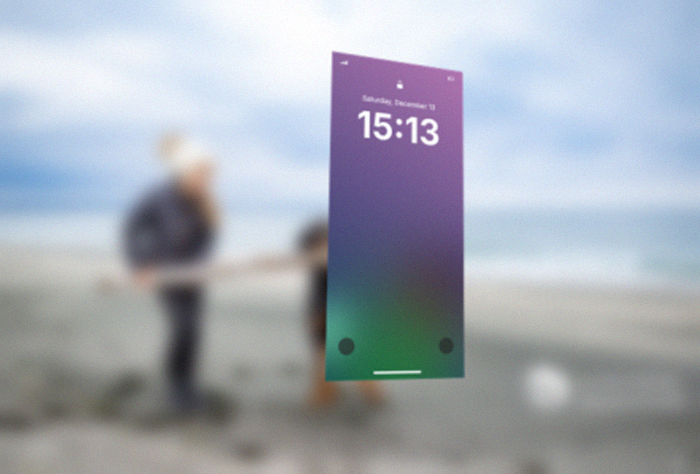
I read T15:13
